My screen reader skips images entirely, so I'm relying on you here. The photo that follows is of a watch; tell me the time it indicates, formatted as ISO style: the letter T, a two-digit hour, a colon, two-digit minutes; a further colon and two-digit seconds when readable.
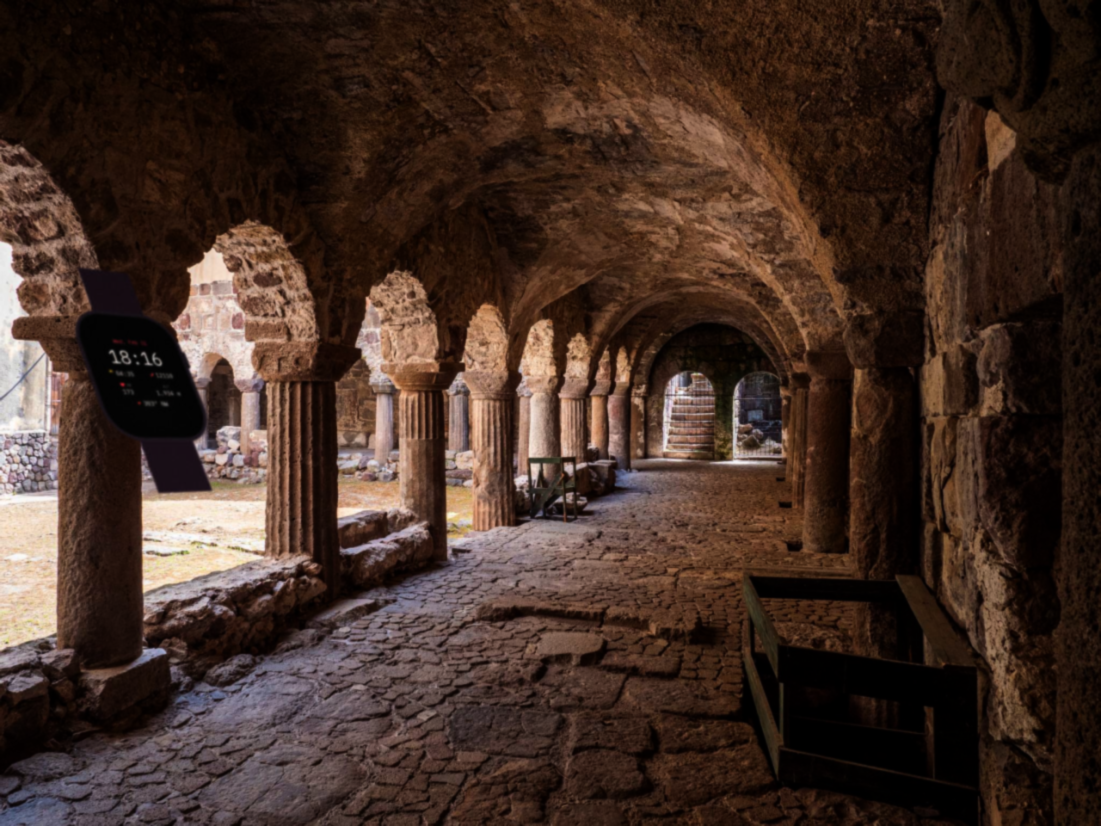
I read T18:16
